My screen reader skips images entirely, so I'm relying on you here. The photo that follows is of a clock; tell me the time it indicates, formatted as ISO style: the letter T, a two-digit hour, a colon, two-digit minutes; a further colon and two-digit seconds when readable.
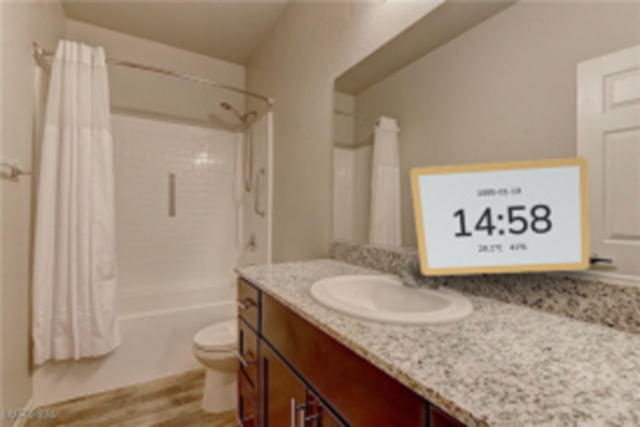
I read T14:58
